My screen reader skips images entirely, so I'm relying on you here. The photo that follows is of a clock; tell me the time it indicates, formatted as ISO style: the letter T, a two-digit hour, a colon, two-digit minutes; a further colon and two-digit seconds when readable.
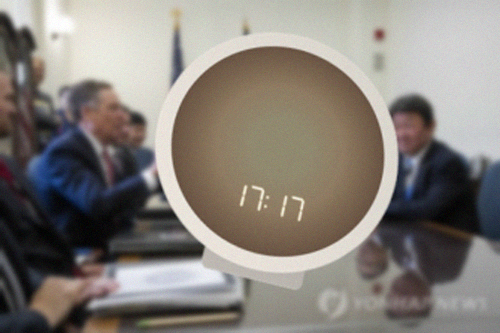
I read T17:17
